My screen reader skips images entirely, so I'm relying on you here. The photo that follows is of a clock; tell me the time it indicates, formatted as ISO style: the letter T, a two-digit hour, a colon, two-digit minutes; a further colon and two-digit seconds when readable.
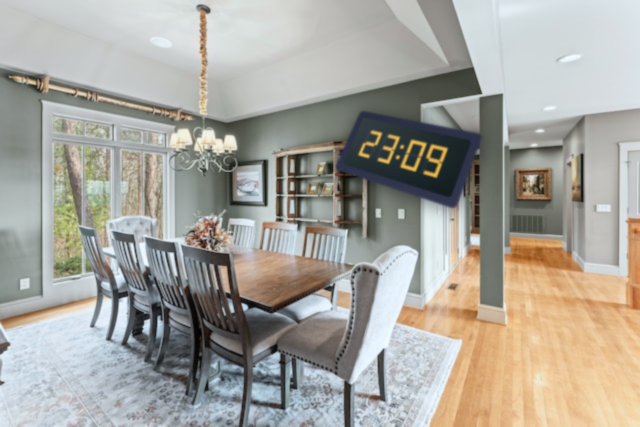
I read T23:09
